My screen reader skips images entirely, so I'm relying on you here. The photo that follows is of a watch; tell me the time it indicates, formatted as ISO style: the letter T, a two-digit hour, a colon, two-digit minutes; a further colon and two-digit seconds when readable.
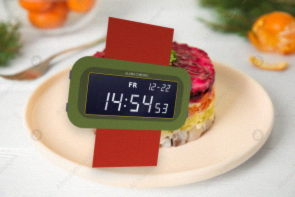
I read T14:54:53
